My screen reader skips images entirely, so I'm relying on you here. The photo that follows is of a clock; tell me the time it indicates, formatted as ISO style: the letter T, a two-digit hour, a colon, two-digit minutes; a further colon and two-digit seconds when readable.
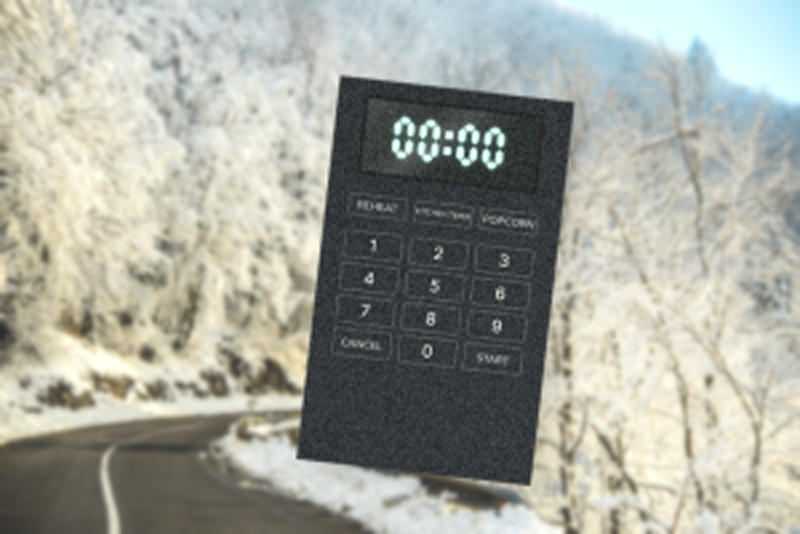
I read T00:00
